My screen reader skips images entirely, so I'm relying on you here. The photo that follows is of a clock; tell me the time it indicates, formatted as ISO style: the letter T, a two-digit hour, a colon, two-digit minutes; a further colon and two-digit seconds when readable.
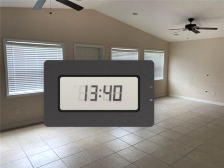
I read T13:40
